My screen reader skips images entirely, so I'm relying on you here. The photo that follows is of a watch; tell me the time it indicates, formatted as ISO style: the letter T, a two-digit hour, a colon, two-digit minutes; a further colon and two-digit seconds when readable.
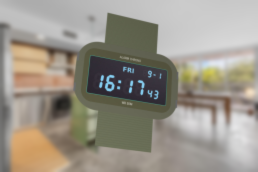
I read T16:17:43
